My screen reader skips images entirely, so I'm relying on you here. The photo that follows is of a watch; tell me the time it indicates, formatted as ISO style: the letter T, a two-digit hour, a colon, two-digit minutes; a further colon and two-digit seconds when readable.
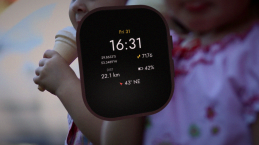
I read T16:31
